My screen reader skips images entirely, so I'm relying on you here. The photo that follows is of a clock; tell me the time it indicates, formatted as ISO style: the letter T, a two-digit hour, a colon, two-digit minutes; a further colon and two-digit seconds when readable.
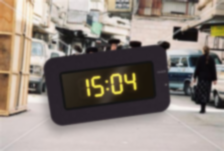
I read T15:04
